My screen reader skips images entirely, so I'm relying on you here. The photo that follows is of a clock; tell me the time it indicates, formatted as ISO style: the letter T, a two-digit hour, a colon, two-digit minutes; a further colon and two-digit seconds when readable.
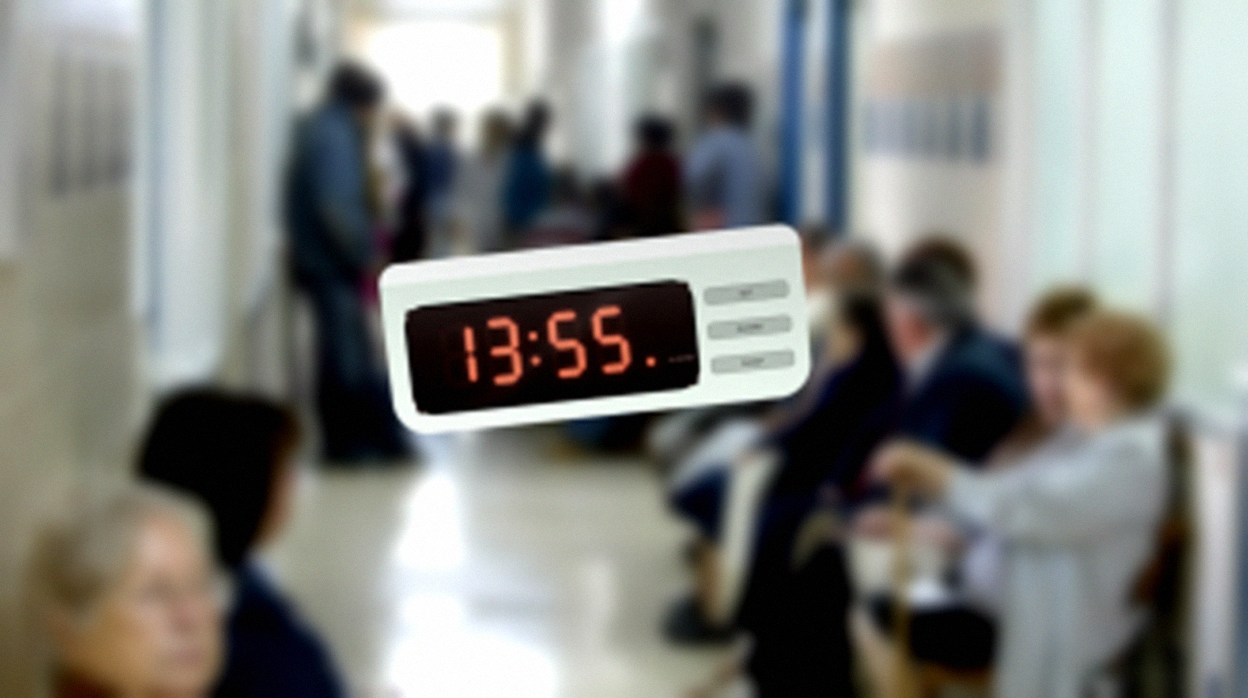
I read T13:55
